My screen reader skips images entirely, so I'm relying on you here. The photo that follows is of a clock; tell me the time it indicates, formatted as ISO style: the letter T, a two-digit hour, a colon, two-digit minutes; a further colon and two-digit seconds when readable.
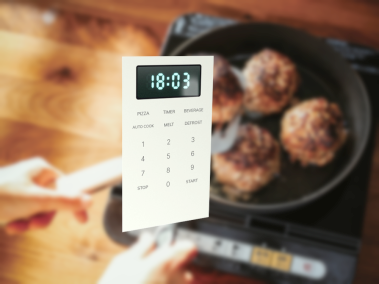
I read T18:03
